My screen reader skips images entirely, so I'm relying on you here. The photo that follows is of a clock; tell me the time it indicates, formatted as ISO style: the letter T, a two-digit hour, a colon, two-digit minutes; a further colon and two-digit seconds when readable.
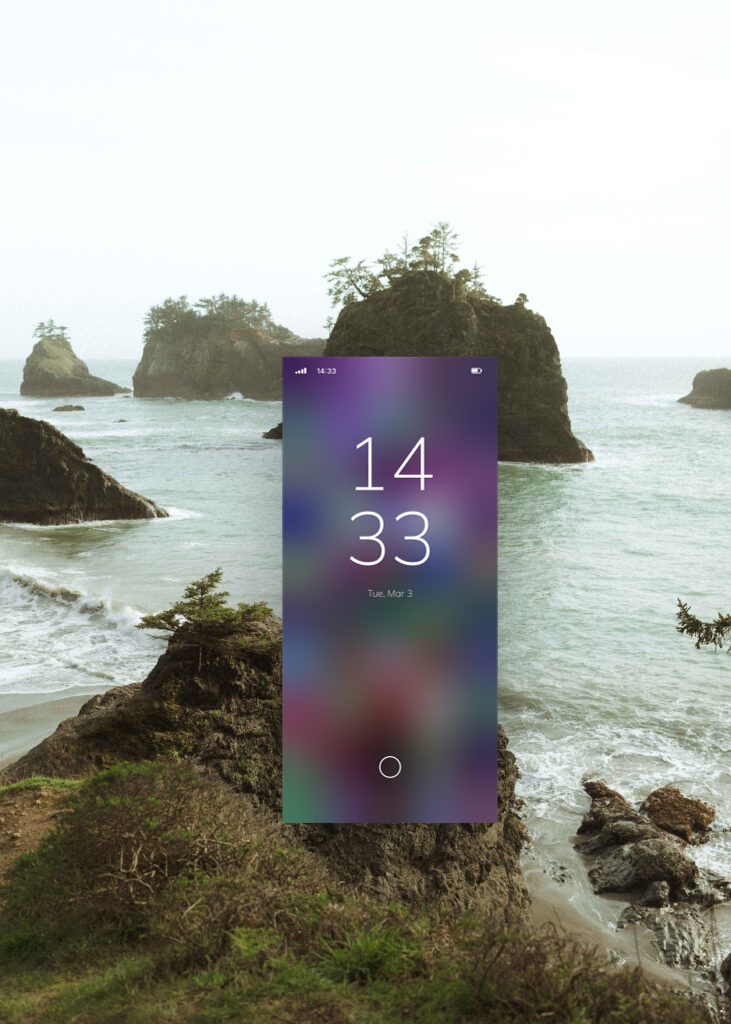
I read T14:33
